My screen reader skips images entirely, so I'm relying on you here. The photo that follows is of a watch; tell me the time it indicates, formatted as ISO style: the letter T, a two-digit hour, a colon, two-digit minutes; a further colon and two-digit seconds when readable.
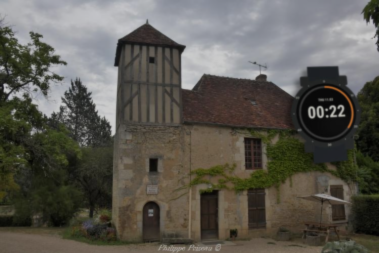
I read T00:22
